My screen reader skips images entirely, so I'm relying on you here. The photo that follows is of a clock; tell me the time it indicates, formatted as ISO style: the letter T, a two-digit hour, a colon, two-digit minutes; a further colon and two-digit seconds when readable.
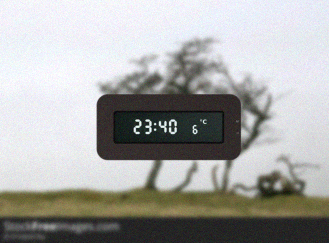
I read T23:40
